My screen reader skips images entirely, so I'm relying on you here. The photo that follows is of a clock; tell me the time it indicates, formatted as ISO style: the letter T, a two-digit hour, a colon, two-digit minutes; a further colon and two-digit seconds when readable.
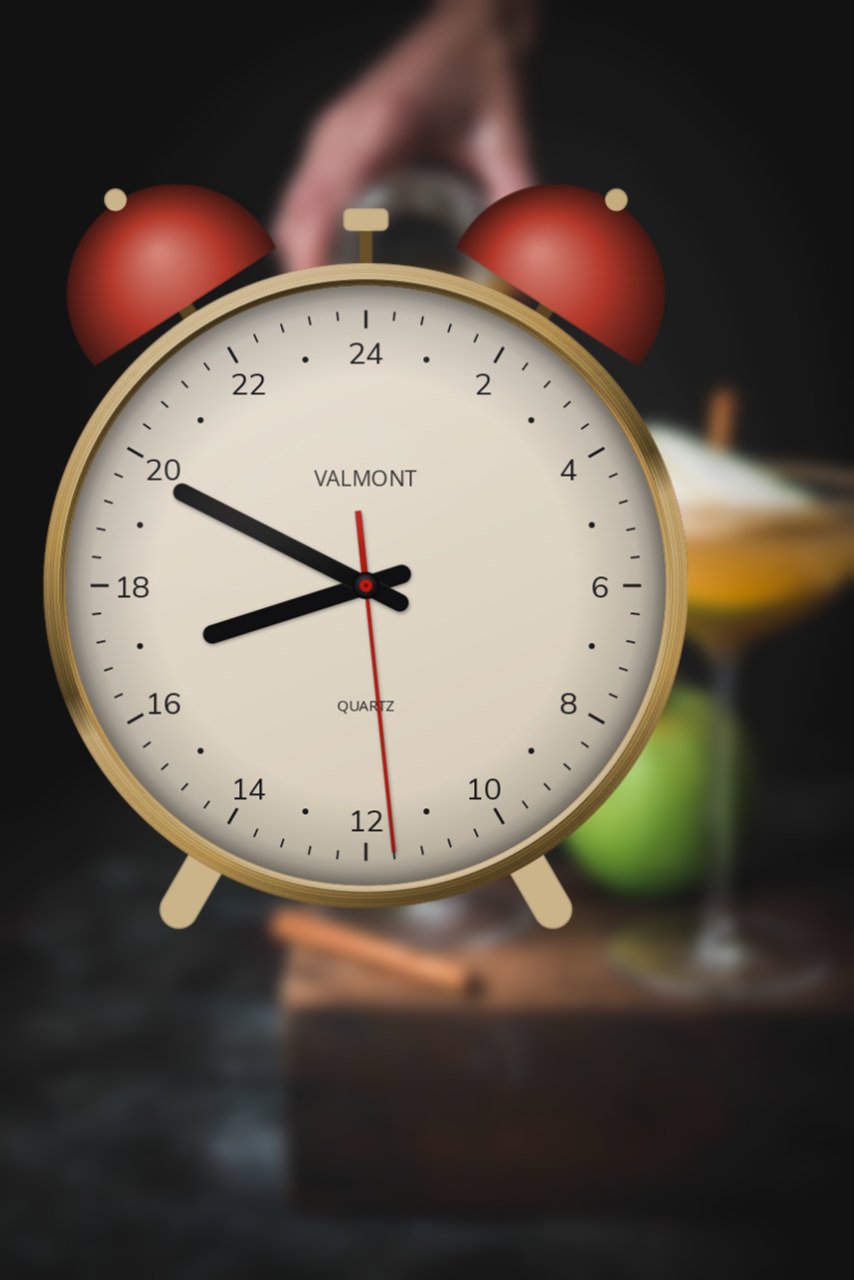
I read T16:49:29
